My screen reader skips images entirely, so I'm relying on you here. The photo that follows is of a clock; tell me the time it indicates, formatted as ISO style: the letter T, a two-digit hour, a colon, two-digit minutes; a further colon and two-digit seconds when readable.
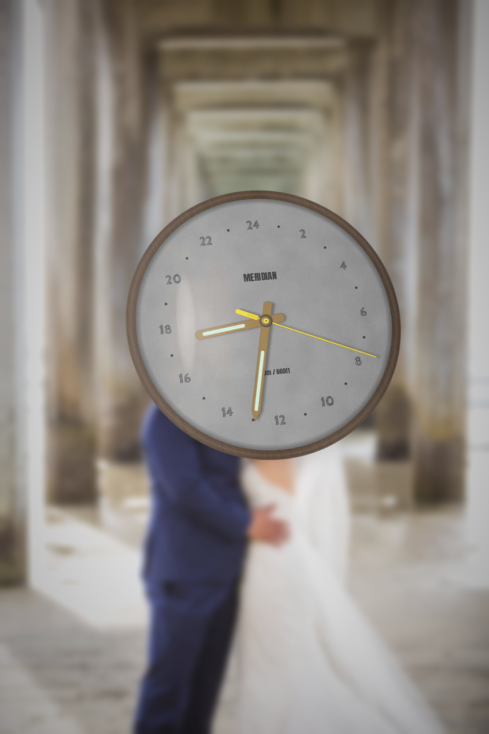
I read T17:32:19
